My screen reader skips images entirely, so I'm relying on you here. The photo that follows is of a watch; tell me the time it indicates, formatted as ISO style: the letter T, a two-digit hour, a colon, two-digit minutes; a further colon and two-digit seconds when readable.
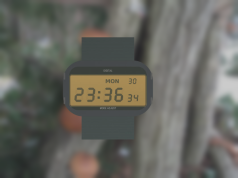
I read T23:36:34
